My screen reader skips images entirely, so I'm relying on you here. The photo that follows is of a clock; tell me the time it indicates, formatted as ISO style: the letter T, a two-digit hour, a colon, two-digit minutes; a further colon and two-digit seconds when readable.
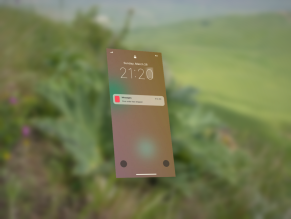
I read T21:20
